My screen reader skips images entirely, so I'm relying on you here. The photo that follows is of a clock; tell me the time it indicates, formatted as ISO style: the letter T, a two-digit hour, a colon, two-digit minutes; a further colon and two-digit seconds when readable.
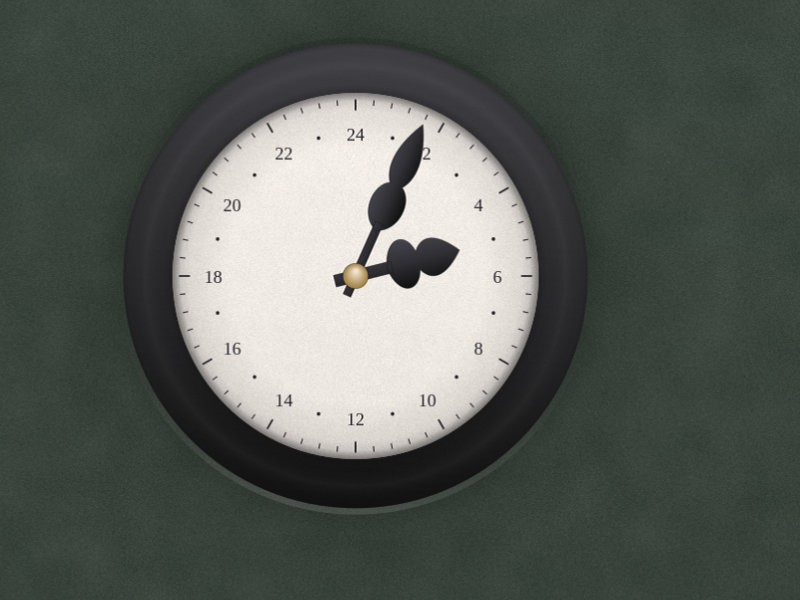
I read T05:04
